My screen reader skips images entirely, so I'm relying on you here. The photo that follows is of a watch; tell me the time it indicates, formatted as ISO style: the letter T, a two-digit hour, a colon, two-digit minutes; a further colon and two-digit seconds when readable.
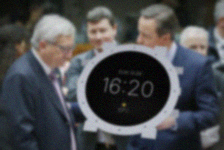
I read T16:20
